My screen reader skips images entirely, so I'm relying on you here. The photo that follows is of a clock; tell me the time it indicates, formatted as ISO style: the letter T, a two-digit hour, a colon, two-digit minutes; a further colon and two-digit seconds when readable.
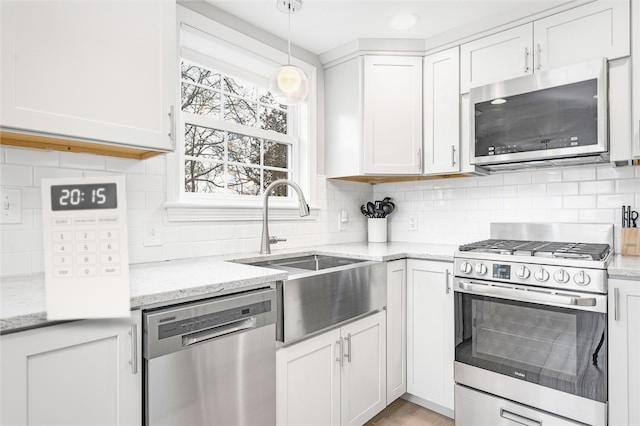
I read T20:15
